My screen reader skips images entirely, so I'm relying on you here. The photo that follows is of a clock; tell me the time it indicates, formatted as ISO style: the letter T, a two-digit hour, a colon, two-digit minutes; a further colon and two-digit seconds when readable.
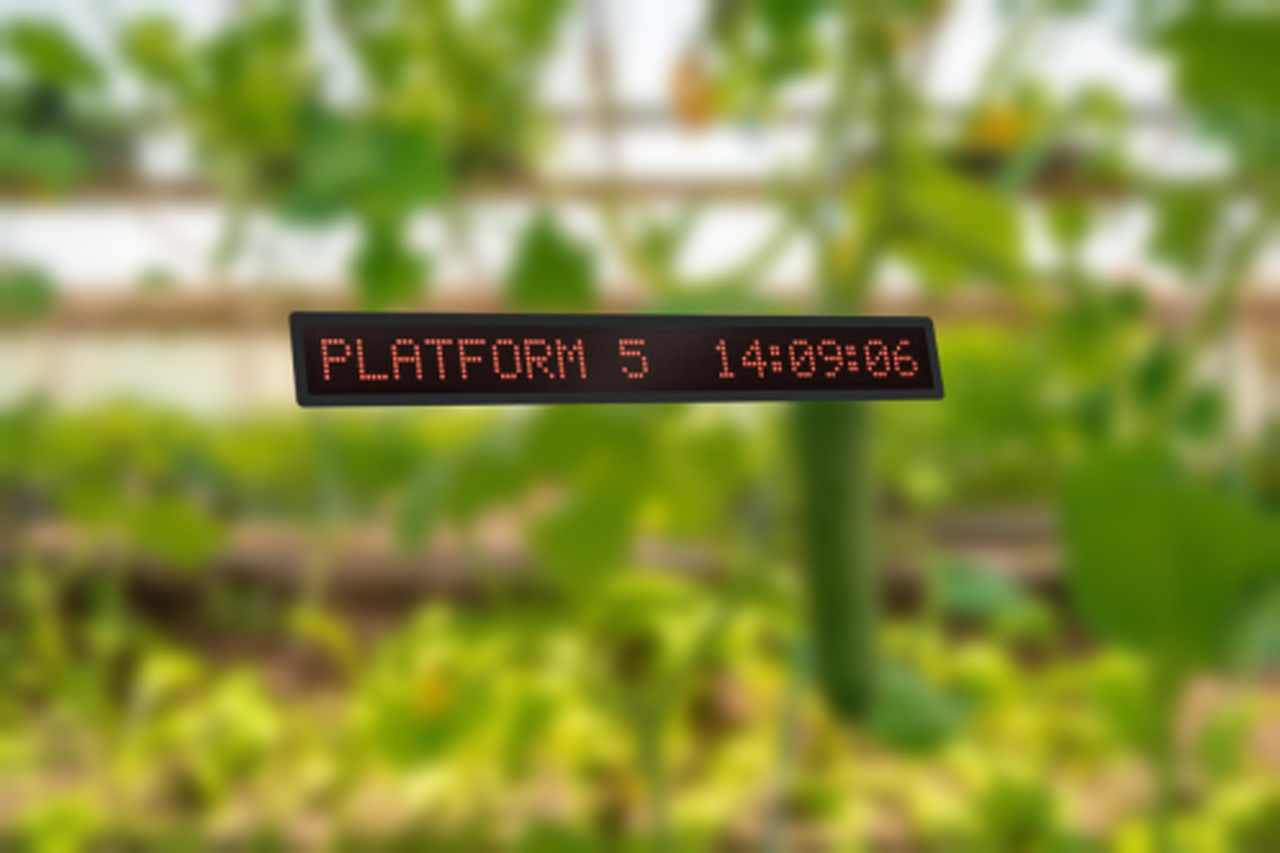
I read T14:09:06
